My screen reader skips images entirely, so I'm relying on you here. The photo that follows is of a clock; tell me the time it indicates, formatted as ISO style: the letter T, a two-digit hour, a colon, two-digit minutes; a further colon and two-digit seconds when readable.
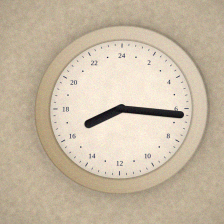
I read T16:16
